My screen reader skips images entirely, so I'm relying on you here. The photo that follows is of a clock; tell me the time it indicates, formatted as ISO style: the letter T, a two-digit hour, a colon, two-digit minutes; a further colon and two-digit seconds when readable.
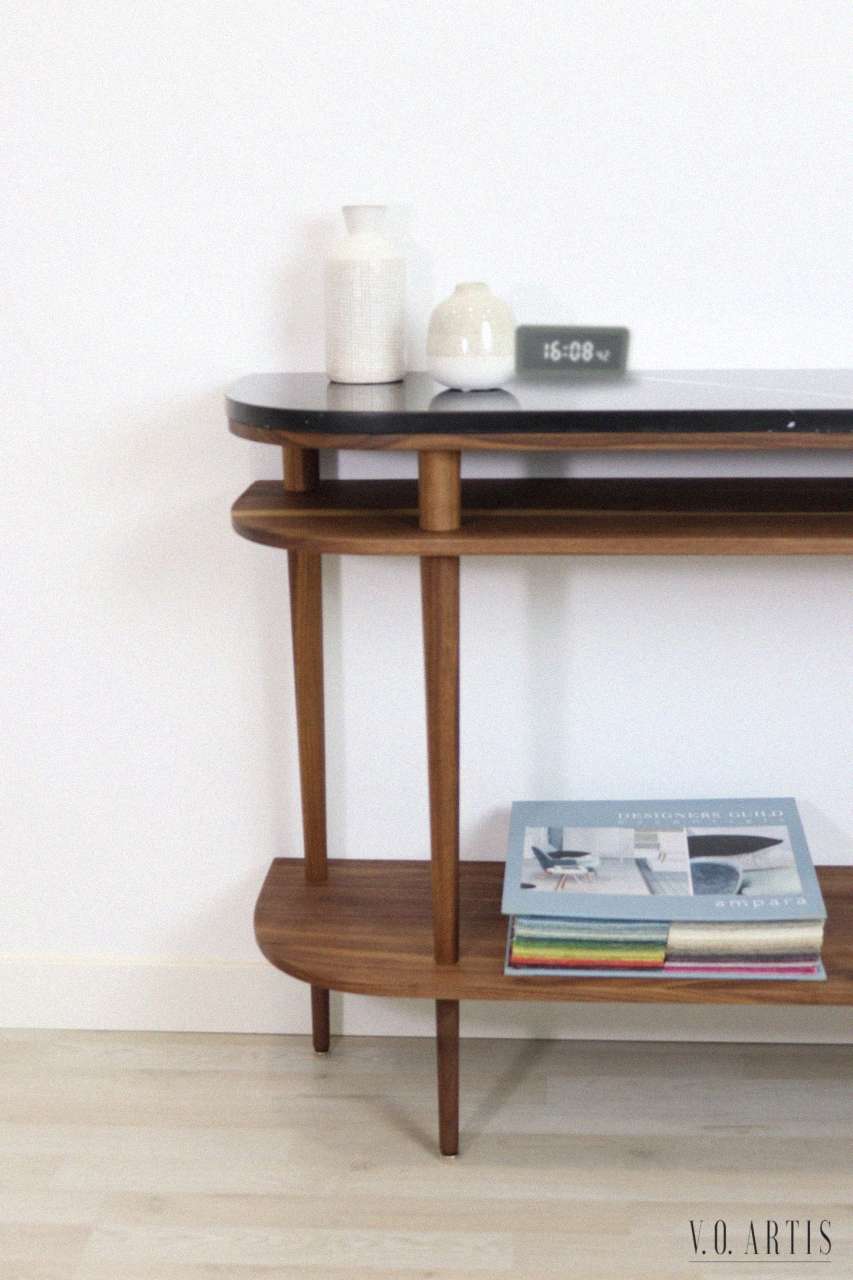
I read T16:08
